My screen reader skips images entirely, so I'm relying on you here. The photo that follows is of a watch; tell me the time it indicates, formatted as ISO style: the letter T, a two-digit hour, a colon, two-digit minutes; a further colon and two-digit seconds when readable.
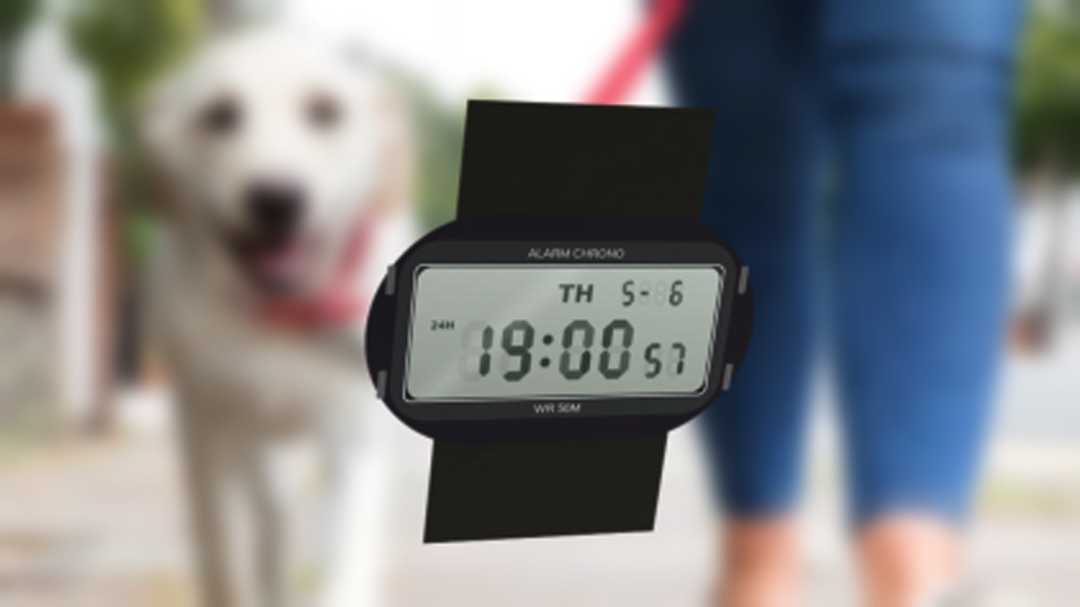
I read T19:00:57
